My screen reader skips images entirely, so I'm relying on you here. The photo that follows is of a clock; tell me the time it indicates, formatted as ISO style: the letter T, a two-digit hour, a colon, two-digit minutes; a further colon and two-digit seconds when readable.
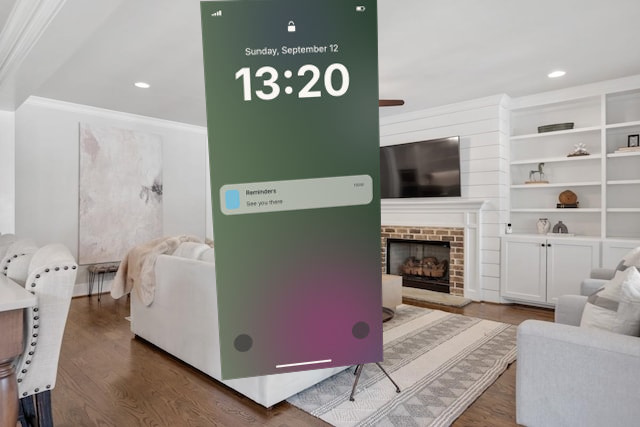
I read T13:20
